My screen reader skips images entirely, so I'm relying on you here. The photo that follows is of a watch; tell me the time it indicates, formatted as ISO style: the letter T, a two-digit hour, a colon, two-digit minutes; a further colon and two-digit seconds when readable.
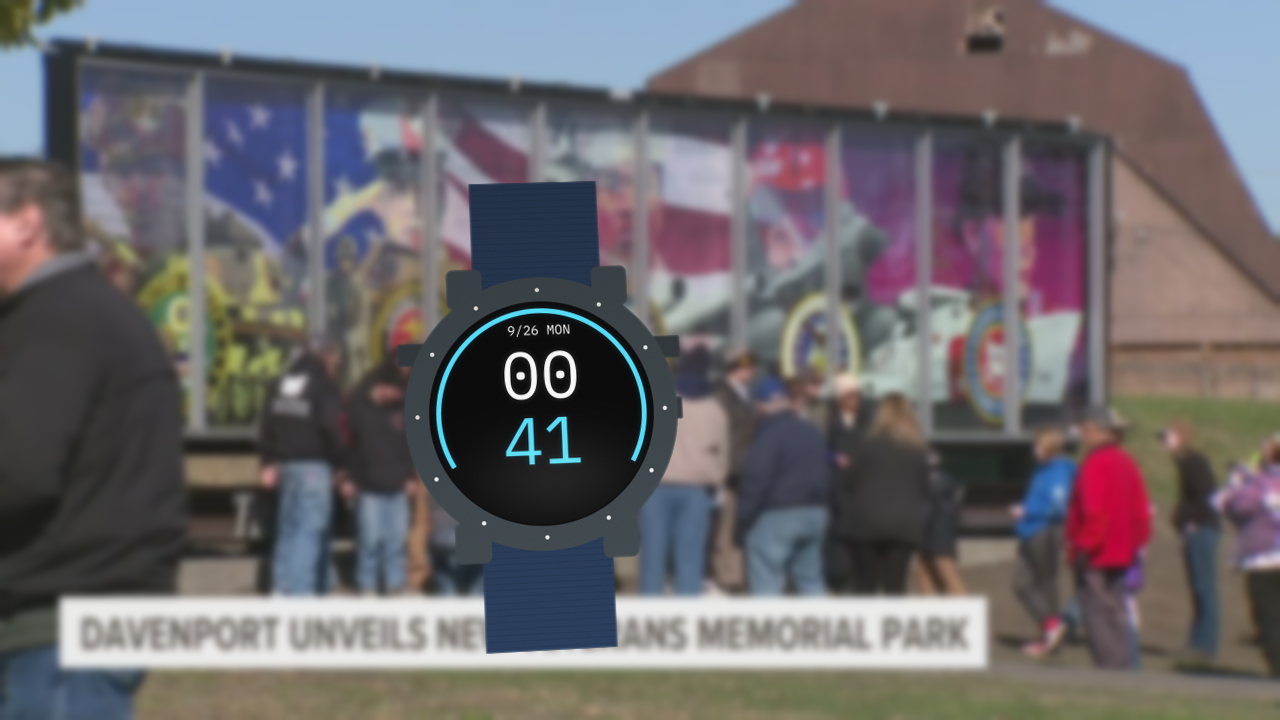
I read T00:41
